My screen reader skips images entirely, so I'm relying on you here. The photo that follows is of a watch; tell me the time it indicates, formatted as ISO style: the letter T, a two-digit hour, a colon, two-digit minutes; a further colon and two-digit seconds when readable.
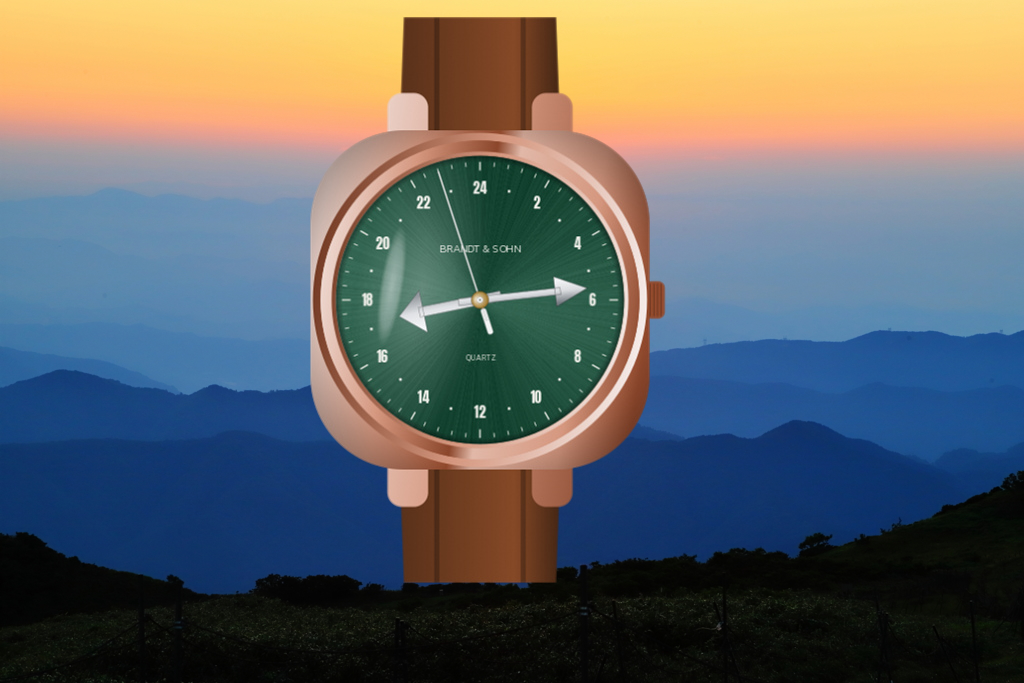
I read T17:13:57
